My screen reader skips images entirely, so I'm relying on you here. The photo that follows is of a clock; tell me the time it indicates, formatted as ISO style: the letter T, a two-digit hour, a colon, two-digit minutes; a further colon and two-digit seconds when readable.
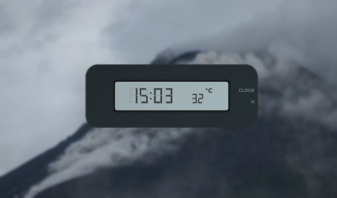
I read T15:03
